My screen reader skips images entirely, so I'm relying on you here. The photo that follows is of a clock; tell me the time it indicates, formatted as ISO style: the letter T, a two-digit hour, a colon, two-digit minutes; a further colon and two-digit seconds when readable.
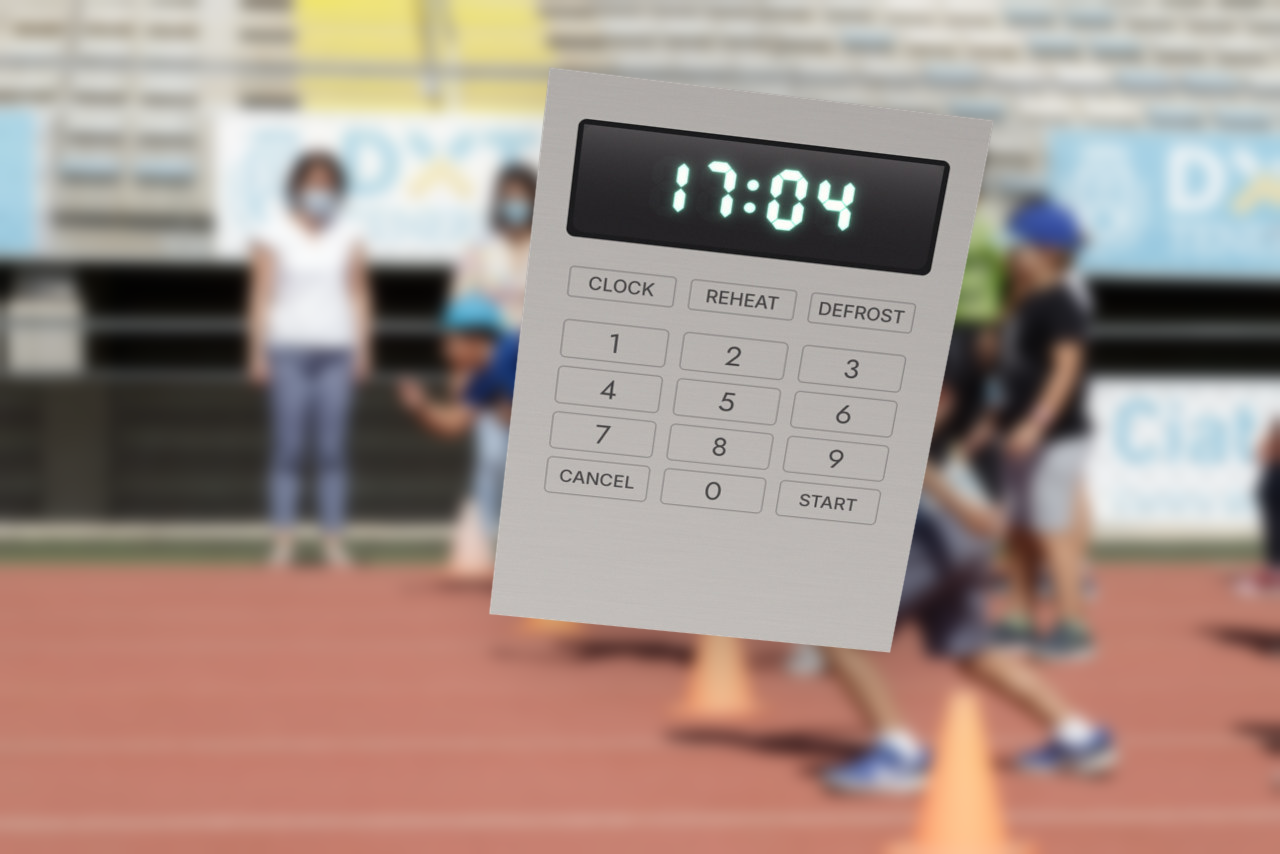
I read T17:04
